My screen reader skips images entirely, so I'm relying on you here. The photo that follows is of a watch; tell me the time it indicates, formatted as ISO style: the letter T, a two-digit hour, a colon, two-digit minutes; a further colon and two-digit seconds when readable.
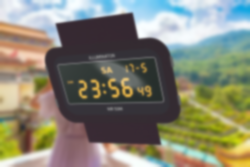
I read T23:56
